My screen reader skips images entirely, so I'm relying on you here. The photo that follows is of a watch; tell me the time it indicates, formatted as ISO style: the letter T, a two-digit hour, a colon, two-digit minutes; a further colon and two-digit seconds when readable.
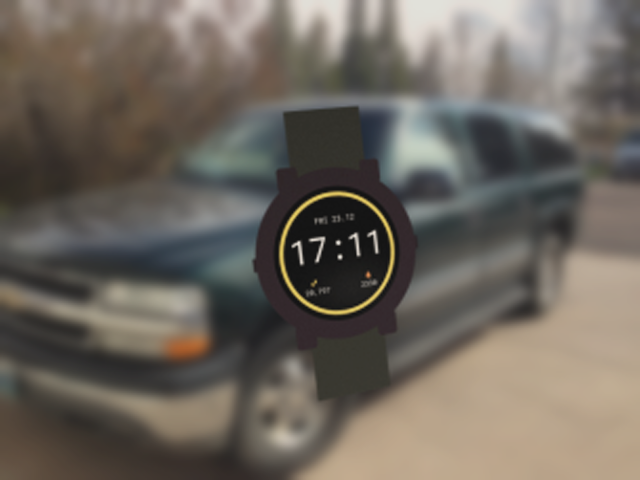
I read T17:11
